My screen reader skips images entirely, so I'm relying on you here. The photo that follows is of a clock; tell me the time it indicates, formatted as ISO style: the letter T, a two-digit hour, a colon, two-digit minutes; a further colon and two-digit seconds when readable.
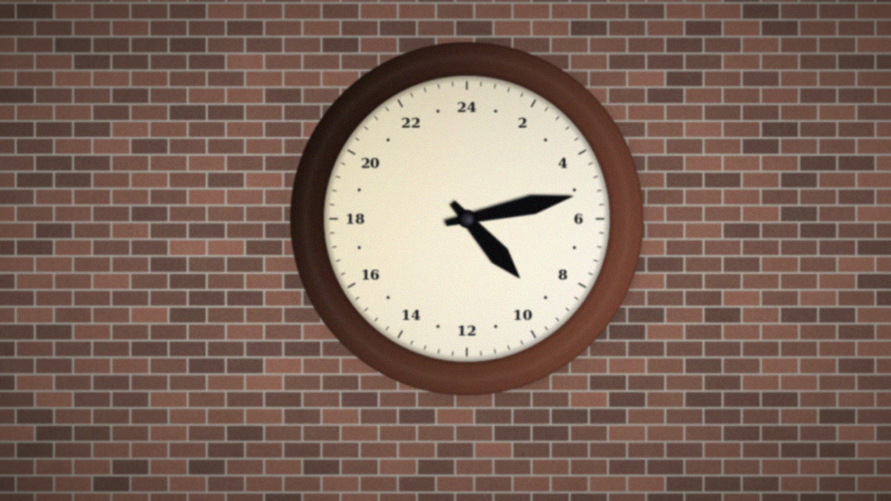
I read T09:13
